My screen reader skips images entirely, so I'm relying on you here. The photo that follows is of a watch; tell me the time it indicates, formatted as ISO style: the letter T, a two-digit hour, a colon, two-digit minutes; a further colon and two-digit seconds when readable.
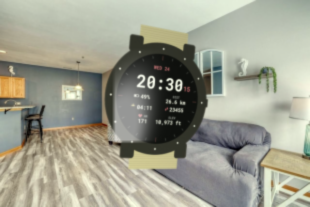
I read T20:30
